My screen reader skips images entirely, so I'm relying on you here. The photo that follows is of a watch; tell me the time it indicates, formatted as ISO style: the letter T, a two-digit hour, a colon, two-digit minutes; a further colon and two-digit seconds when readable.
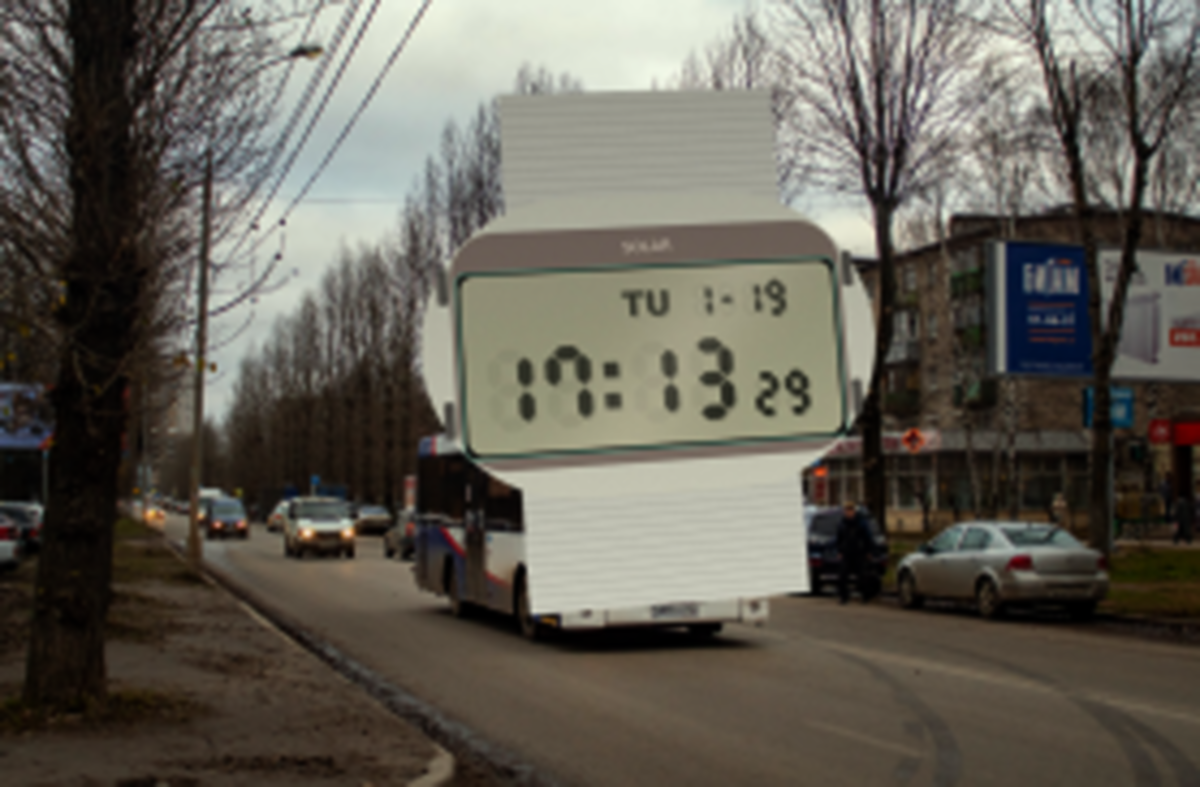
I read T17:13:29
